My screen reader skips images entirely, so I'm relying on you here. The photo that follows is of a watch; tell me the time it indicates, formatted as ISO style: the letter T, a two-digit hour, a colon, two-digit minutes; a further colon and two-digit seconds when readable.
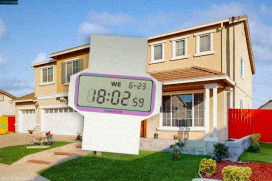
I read T18:02:59
